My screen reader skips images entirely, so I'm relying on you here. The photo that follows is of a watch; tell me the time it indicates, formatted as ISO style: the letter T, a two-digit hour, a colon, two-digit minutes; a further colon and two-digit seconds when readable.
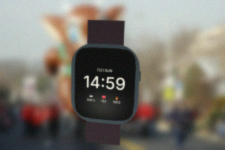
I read T14:59
